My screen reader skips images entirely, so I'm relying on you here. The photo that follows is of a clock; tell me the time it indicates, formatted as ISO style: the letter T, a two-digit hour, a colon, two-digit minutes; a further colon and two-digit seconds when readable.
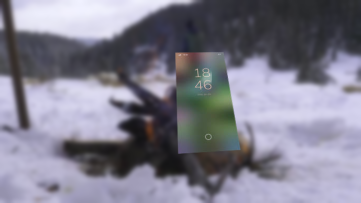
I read T18:46
